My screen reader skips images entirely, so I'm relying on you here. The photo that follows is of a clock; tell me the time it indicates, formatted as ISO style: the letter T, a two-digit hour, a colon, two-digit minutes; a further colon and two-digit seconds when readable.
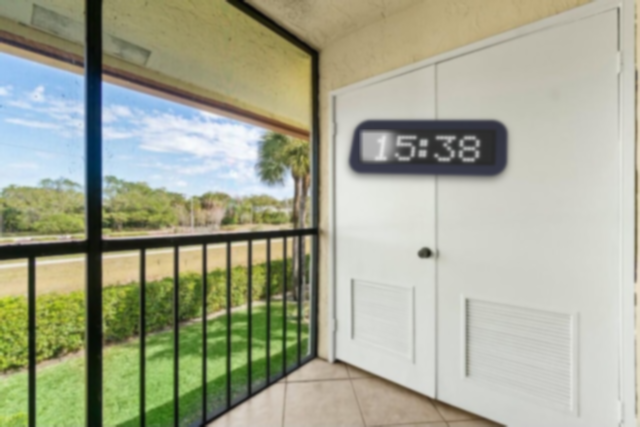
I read T15:38
